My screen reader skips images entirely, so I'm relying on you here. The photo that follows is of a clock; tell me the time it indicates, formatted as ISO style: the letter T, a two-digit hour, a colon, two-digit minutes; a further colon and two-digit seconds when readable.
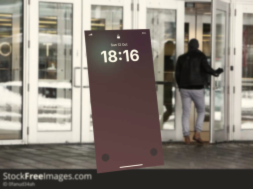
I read T18:16
